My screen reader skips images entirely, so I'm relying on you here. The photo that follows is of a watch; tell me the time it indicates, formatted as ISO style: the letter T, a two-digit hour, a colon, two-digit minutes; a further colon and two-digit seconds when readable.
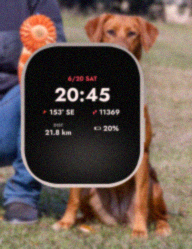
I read T20:45
